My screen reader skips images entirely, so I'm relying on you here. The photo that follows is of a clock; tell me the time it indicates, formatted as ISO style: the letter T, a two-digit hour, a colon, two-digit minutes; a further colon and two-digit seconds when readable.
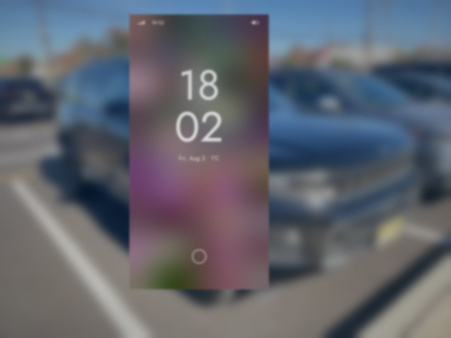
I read T18:02
